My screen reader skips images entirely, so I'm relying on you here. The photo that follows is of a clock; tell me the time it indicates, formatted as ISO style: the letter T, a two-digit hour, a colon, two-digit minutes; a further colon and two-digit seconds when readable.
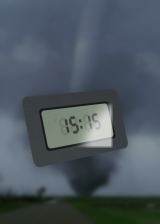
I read T15:15
